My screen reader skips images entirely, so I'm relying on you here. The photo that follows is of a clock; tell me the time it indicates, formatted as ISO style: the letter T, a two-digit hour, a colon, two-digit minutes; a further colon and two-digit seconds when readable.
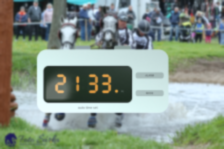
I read T21:33
